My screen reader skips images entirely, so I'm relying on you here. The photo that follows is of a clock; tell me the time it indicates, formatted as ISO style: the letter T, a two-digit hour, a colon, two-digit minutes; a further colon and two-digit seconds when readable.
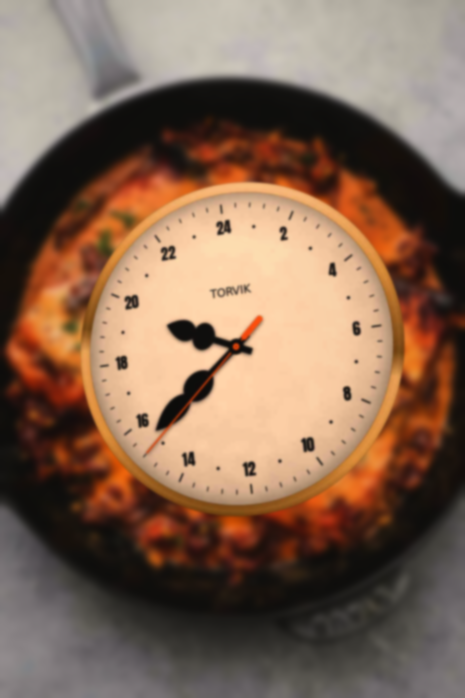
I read T19:38:38
